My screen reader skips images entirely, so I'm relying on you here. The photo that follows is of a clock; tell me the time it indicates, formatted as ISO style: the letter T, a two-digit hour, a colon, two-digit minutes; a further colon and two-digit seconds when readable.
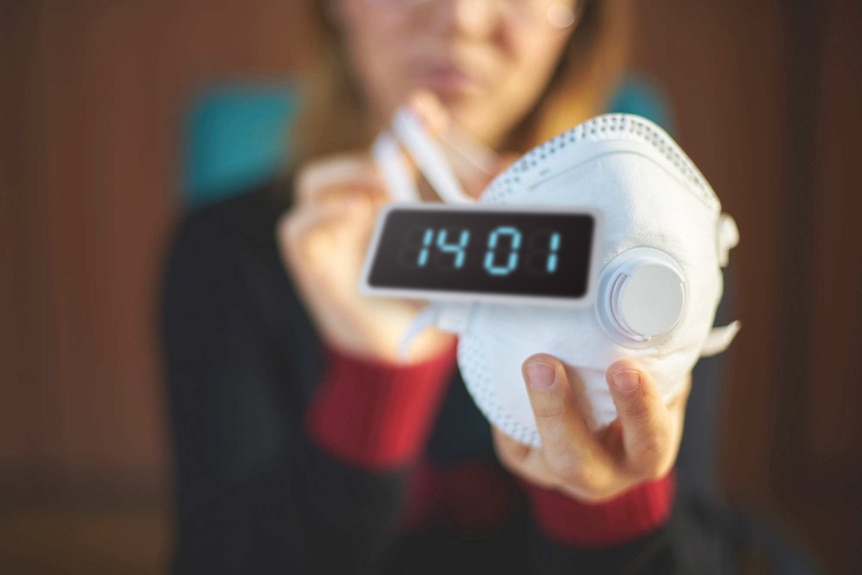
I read T14:01
